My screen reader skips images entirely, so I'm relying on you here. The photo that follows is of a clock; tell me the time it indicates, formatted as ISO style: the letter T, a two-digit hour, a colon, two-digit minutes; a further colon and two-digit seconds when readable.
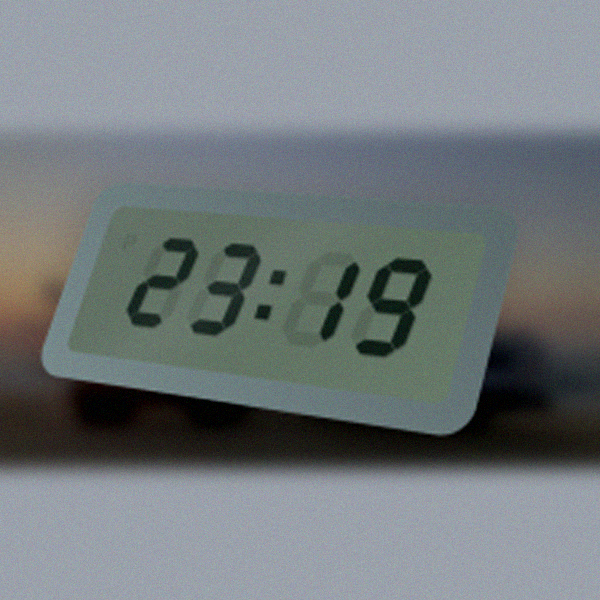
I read T23:19
